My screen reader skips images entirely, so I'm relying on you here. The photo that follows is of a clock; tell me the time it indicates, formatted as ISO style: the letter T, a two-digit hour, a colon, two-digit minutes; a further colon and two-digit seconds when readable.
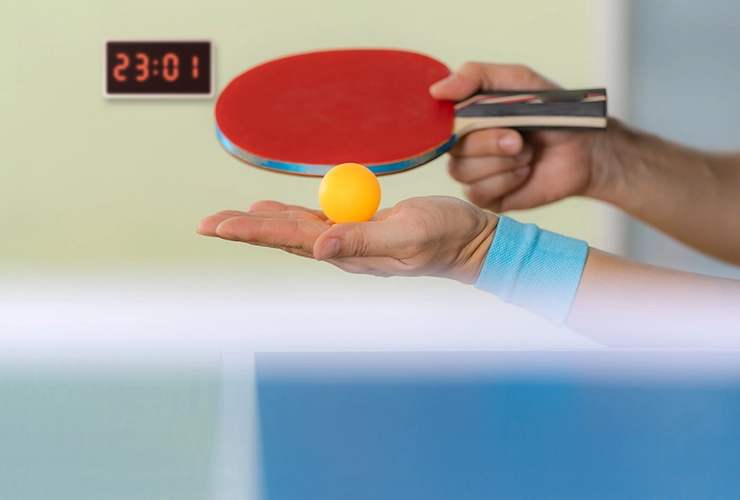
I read T23:01
